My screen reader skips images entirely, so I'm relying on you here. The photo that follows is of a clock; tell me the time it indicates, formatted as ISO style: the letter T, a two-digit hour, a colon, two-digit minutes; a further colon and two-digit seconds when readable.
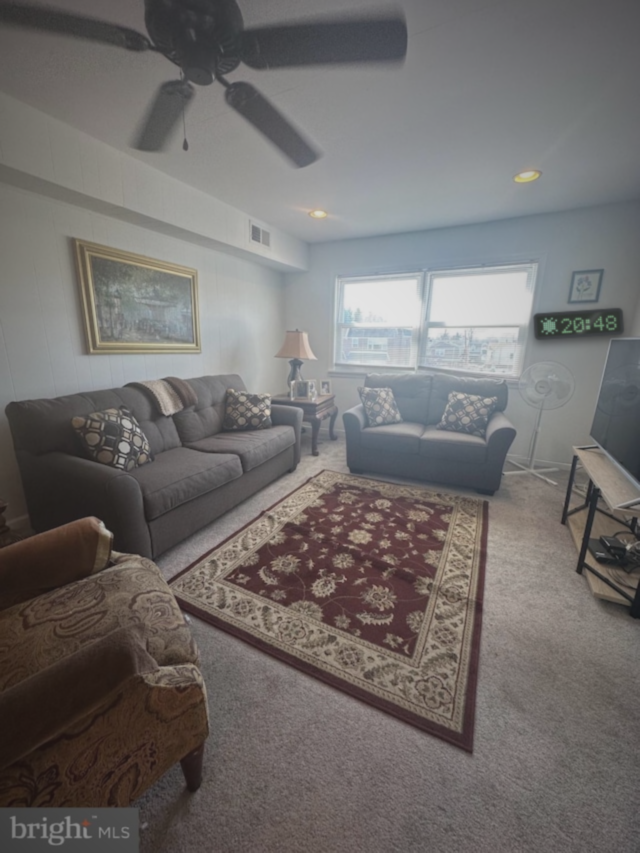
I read T20:48
